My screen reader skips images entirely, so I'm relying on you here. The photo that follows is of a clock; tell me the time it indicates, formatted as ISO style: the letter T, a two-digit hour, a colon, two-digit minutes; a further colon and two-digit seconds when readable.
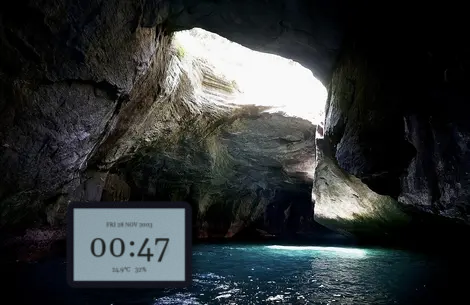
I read T00:47
